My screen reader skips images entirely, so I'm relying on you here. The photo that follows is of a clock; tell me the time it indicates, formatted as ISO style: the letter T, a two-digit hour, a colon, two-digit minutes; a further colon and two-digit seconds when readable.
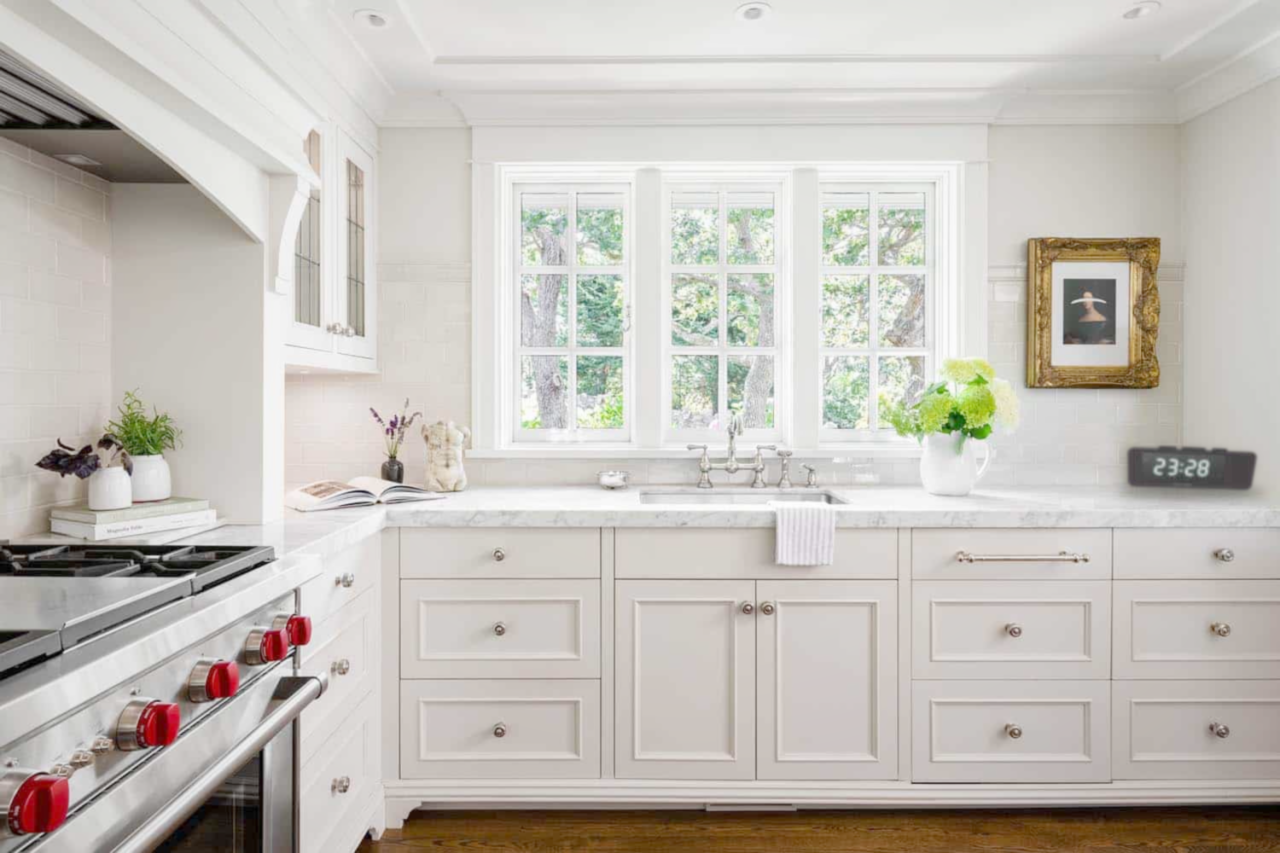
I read T23:28
